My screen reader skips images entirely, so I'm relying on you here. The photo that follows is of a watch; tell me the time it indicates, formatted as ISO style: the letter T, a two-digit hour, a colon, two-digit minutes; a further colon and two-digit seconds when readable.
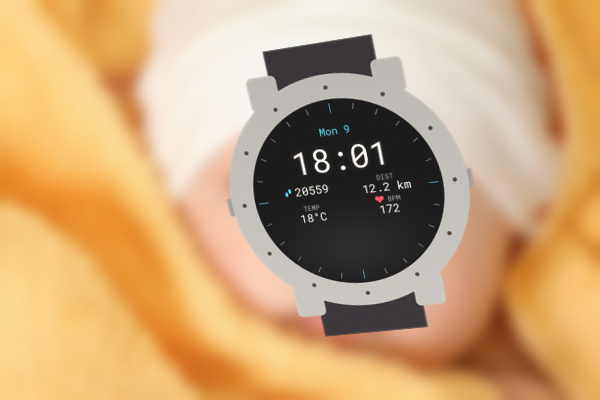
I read T18:01
